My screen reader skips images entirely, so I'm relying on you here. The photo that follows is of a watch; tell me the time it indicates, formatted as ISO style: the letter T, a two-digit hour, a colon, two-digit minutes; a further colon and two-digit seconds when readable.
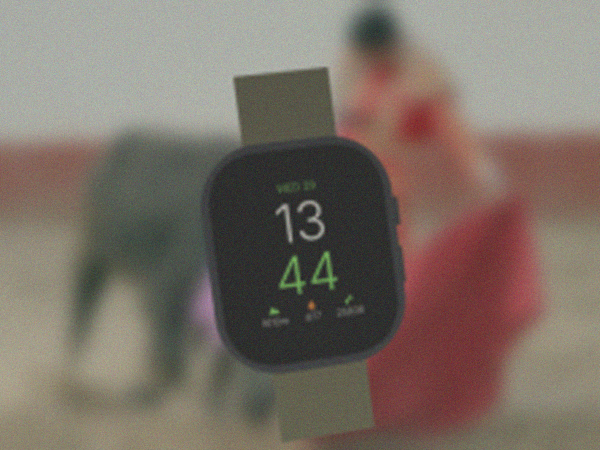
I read T13:44
